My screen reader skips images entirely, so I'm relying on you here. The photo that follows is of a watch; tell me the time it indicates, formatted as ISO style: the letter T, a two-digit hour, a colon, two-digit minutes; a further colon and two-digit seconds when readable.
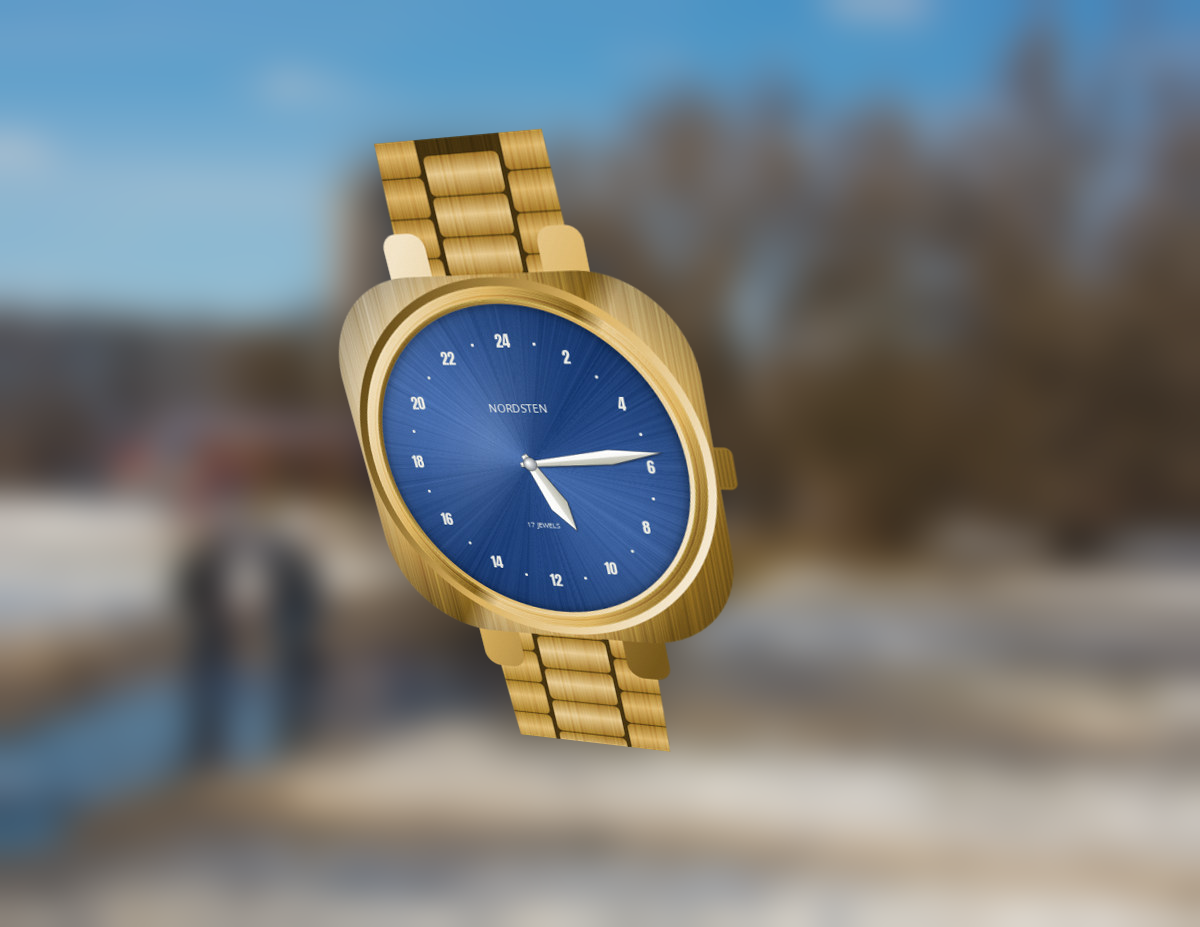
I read T10:14
